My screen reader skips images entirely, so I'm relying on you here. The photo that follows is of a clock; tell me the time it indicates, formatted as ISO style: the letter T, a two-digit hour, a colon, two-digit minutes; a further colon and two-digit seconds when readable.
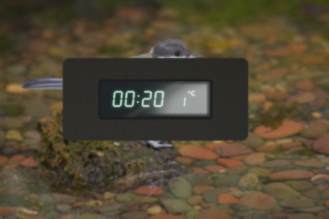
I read T00:20
